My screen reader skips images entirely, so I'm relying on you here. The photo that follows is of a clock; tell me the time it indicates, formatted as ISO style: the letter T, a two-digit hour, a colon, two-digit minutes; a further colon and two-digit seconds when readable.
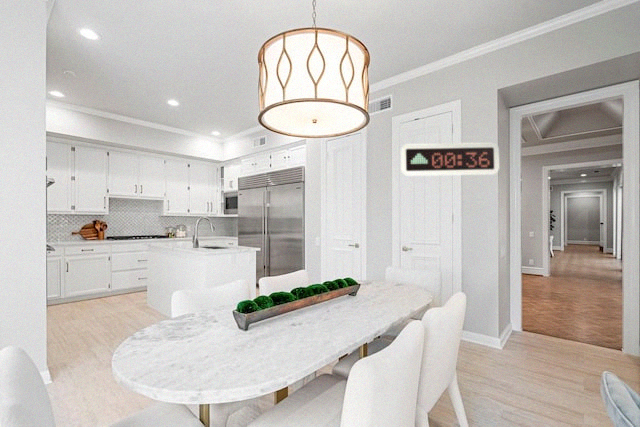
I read T00:36
